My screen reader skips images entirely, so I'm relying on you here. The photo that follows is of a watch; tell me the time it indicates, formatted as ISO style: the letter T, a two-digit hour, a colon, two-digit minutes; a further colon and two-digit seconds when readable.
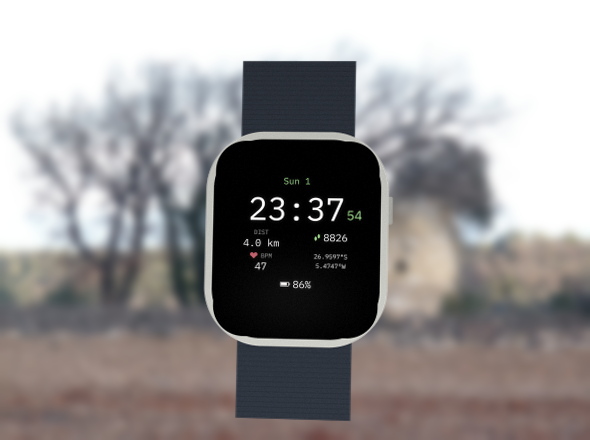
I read T23:37:54
